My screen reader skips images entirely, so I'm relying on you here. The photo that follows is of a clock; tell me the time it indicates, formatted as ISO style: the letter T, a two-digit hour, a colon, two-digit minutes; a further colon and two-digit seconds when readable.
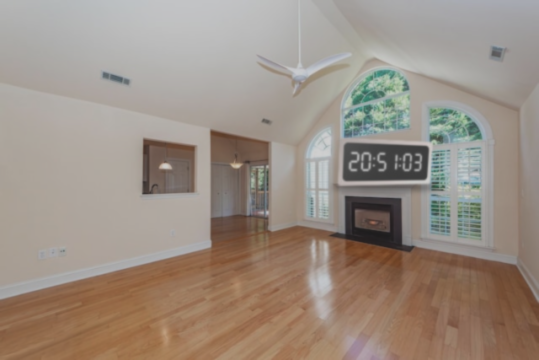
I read T20:51:03
